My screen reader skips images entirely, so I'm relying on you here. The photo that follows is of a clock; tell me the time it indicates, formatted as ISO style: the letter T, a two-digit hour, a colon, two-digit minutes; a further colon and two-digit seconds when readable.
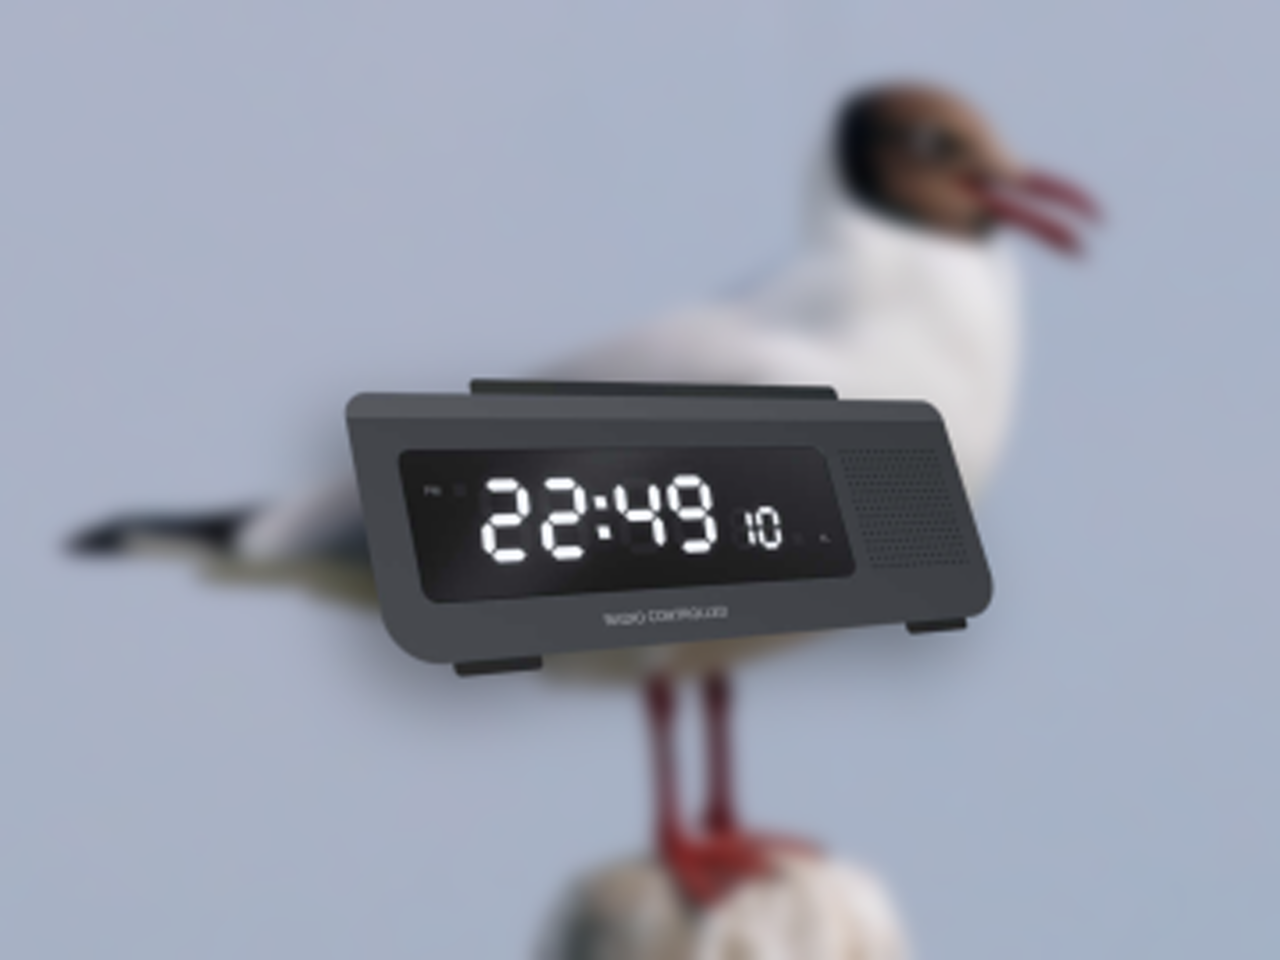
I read T22:49:10
